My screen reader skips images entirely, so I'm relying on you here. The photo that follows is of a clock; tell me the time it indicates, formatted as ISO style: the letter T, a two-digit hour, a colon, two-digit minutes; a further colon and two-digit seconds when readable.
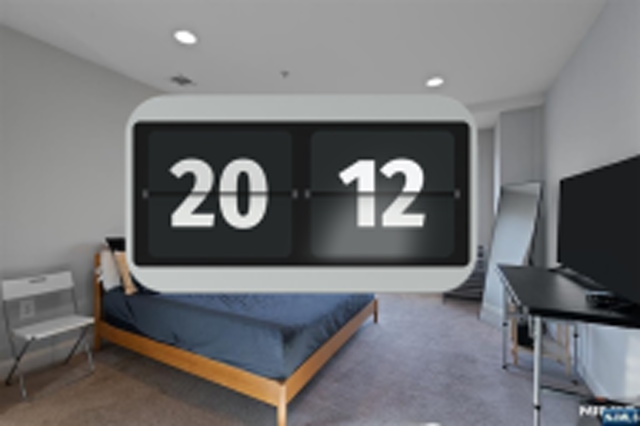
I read T20:12
